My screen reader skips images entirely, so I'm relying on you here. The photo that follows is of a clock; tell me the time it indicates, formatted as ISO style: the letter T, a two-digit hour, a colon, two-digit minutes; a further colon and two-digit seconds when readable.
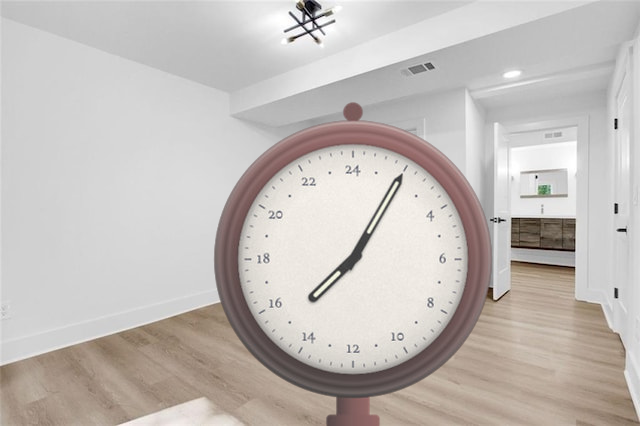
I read T15:05
